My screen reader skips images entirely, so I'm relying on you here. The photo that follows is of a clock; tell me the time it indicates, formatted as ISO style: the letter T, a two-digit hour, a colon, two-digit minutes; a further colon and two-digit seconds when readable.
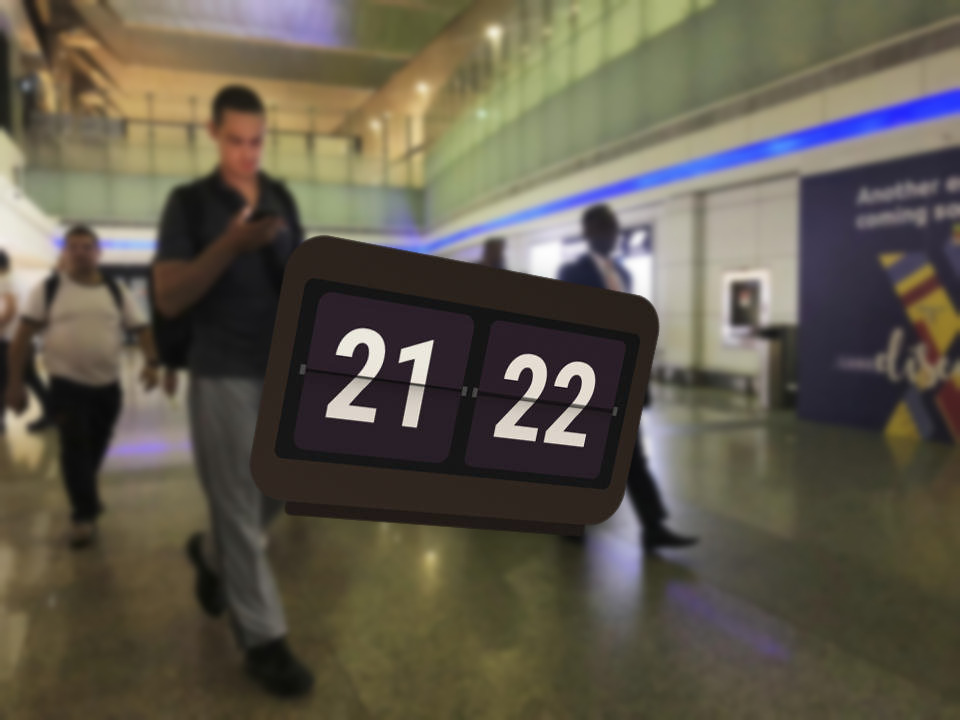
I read T21:22
